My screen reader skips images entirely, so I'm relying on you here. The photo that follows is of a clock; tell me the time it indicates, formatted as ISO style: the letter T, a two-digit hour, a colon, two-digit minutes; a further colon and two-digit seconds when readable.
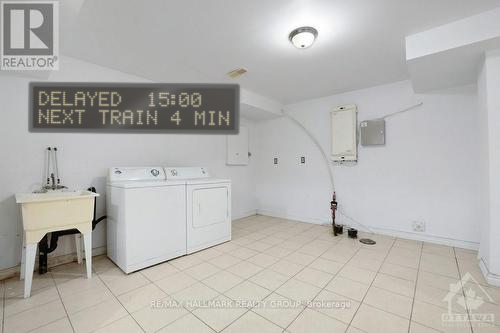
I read T15:00
